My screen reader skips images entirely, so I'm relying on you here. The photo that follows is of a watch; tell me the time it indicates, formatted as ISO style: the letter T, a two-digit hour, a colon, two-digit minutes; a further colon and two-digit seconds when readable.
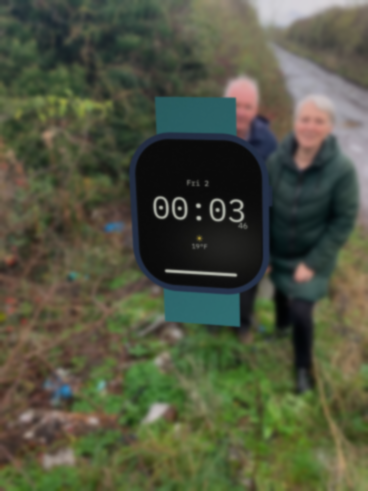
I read T00:03
